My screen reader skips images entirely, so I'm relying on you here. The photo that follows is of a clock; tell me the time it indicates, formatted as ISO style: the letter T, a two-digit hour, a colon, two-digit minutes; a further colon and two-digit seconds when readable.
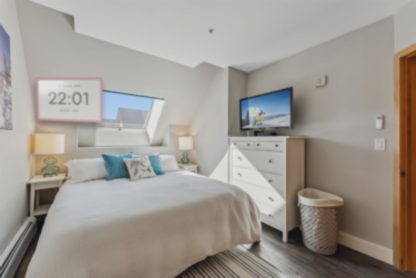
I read T22:01
